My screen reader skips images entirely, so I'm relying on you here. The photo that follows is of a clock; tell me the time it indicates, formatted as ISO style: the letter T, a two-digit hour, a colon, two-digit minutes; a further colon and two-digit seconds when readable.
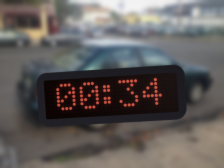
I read T00:34
